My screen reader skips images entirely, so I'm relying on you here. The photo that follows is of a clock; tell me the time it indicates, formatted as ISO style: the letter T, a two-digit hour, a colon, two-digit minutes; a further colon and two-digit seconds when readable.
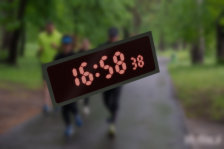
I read T16:58:38
